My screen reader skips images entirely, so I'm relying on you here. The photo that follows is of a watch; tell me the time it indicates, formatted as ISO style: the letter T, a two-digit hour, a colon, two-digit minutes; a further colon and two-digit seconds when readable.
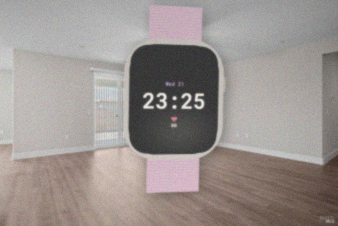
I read T23:25
